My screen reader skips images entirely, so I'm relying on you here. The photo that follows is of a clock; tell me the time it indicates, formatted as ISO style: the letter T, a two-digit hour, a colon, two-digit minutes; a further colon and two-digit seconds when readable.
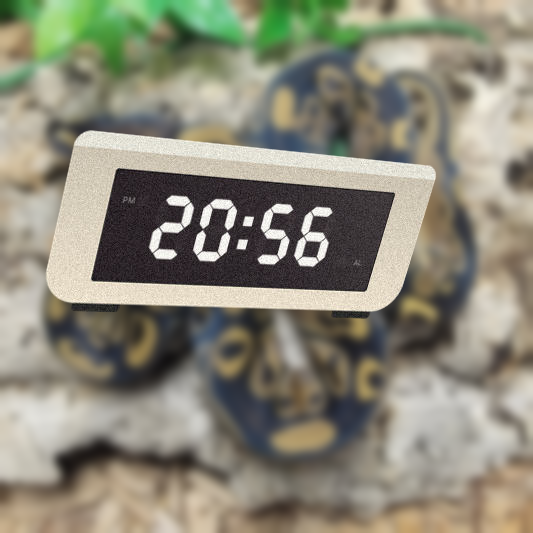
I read T20:56
